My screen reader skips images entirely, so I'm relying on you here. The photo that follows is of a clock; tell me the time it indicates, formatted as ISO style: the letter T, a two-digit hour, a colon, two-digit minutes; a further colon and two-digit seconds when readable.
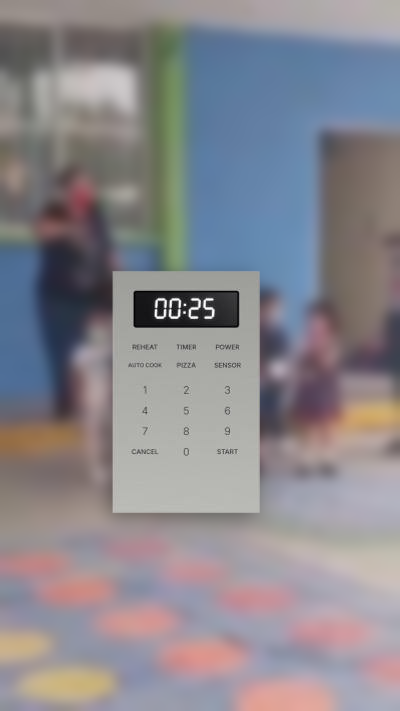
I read T00:25
